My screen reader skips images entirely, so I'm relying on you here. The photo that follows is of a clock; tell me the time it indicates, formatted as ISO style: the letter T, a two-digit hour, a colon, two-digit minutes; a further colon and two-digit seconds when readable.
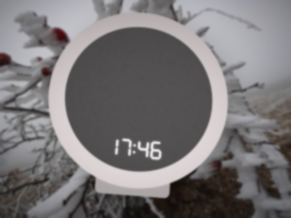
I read T17:46
